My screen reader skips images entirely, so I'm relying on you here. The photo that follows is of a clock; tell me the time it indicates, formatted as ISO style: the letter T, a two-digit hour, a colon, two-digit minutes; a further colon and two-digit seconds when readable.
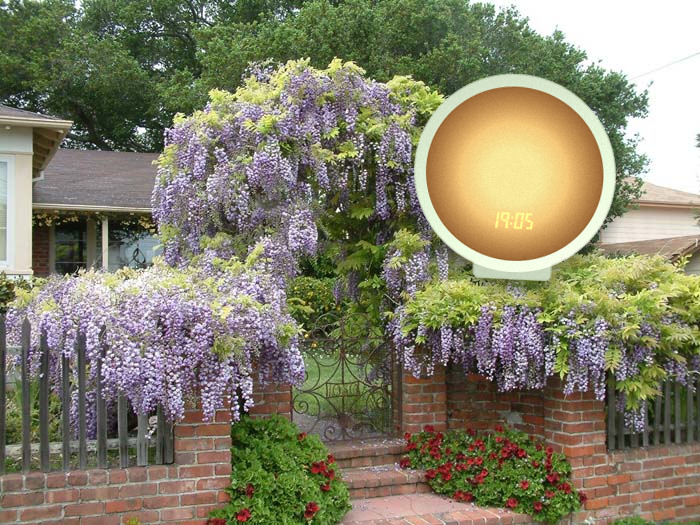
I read T19:05
